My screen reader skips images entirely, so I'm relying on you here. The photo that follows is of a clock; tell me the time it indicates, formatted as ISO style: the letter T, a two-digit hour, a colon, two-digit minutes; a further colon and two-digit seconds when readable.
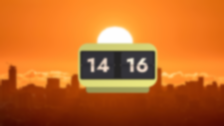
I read T14:16
